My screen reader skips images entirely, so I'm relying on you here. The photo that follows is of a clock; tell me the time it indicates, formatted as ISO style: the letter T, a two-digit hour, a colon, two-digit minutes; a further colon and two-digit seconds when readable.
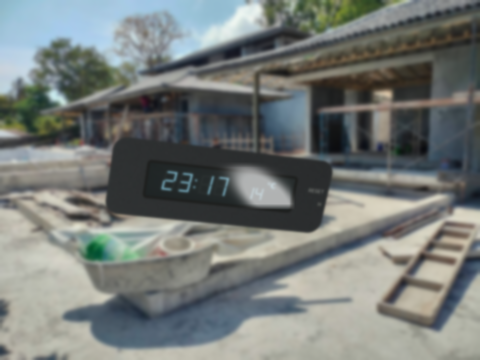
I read T23:17
